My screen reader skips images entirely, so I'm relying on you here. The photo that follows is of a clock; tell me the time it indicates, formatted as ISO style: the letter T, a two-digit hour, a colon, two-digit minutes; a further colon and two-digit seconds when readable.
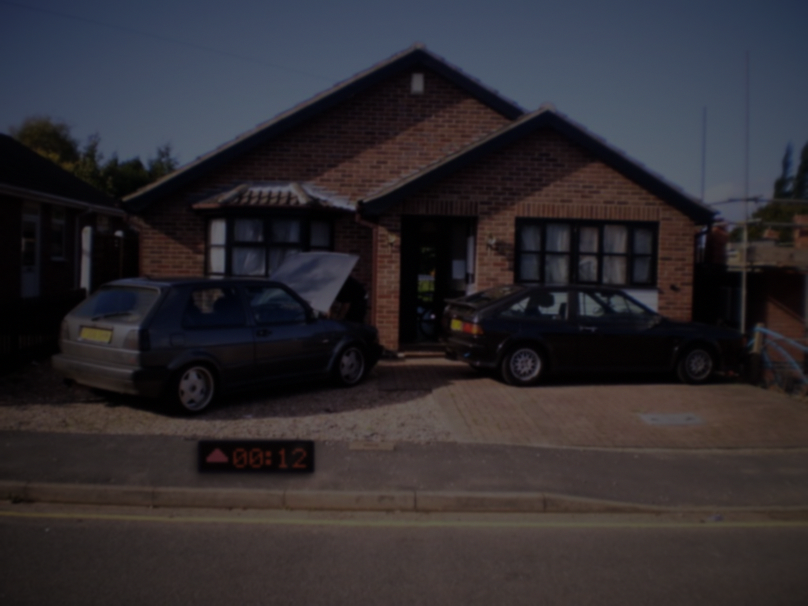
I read T00:12
